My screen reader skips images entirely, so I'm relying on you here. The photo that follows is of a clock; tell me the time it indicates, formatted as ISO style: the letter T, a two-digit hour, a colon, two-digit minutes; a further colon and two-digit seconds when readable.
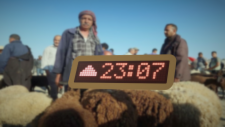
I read T23:07
